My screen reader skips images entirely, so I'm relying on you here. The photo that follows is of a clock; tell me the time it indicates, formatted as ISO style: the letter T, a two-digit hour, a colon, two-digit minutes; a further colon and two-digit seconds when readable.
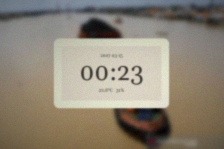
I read T00:23
